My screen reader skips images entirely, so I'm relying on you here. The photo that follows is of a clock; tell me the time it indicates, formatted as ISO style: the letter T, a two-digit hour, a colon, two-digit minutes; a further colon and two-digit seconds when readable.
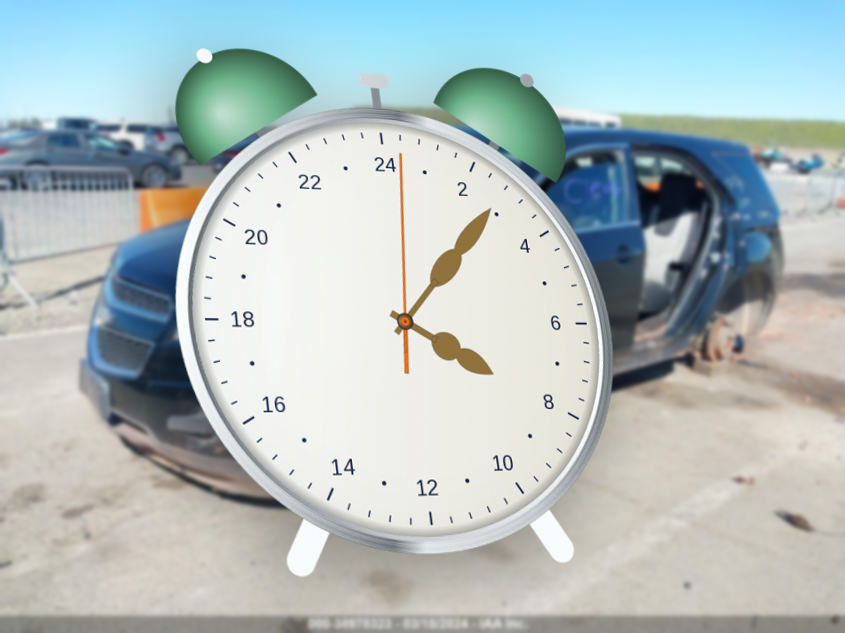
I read T08:07:01
